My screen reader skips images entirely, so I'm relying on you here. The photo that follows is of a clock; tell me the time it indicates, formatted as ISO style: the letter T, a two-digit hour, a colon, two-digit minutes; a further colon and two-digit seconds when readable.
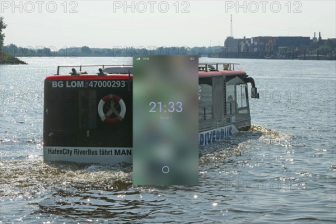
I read T21:33
